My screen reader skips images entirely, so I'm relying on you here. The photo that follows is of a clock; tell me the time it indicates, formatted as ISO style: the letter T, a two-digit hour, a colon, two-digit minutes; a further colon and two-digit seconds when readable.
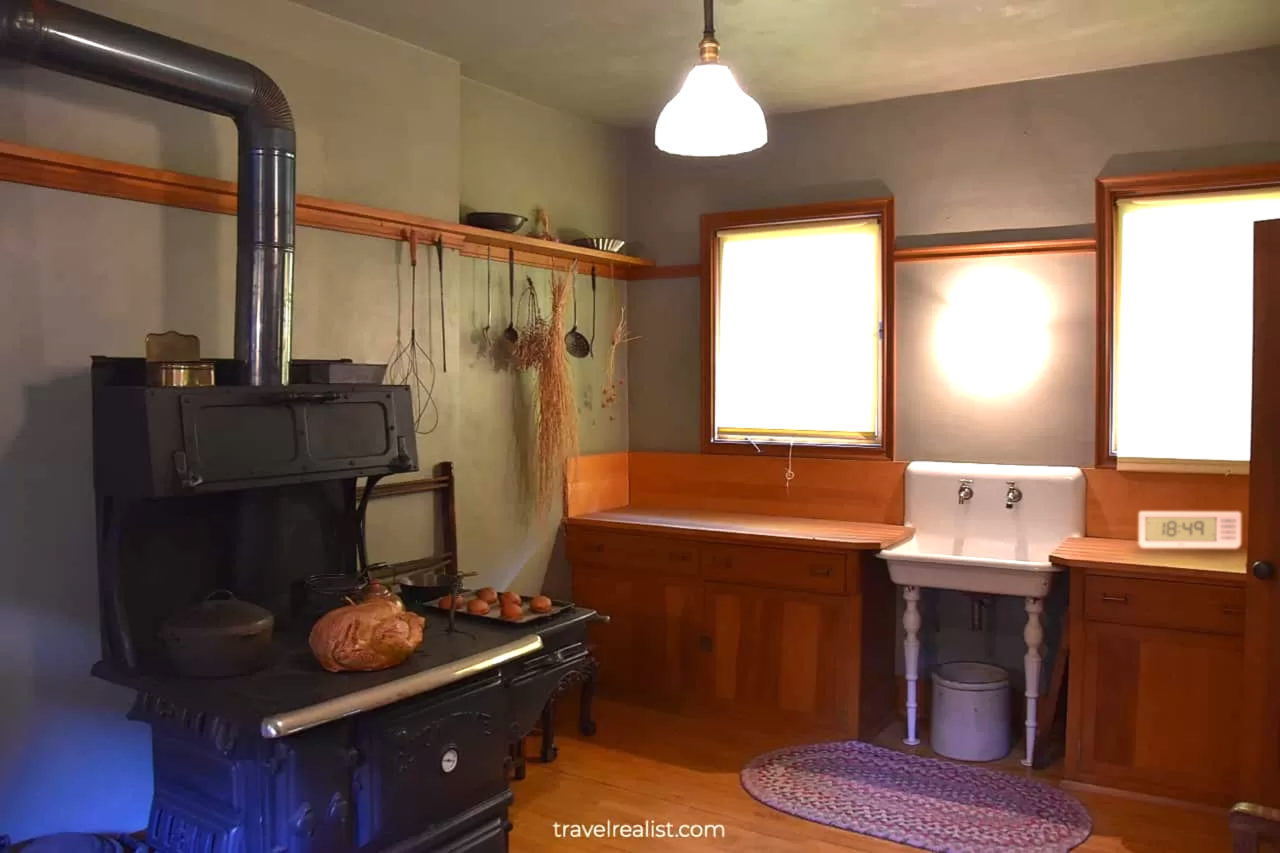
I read T18:49
